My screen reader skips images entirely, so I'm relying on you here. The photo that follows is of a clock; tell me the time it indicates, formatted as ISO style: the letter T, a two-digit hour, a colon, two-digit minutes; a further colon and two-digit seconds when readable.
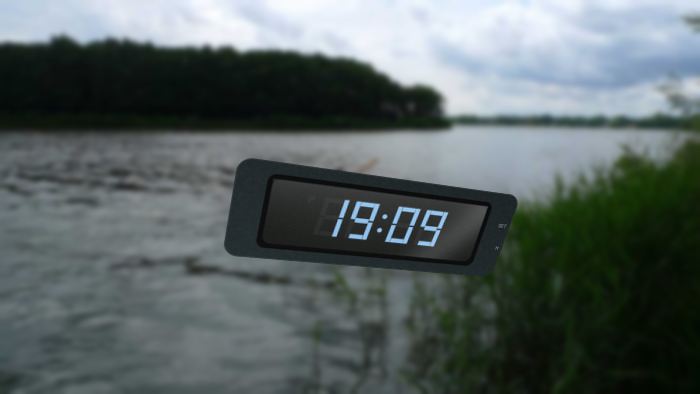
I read T19:09
